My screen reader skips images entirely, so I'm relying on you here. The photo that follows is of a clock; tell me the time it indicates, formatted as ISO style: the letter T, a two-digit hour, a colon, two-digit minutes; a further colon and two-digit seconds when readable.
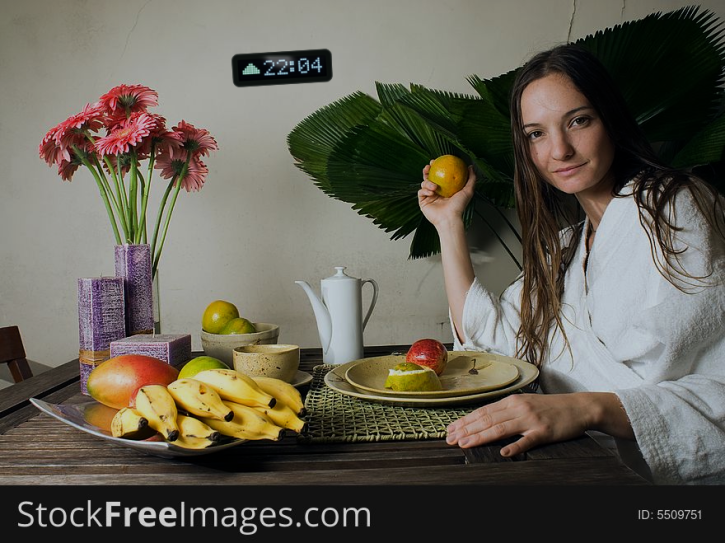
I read T22:04
